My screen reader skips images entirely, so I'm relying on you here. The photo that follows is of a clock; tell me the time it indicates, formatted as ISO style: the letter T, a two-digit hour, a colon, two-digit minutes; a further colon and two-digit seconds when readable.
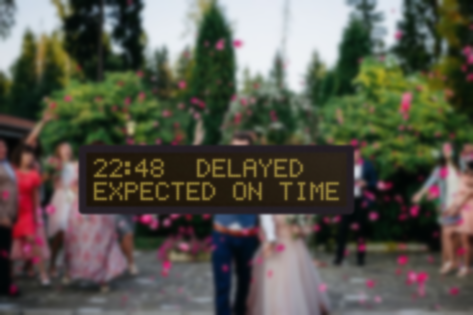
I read T22:48
